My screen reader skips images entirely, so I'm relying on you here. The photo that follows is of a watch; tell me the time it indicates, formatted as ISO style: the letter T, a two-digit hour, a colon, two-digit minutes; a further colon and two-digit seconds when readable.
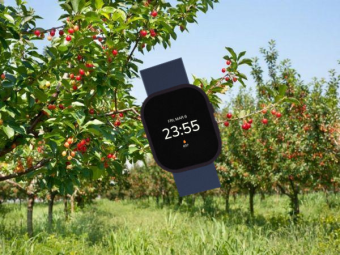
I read T23:55
